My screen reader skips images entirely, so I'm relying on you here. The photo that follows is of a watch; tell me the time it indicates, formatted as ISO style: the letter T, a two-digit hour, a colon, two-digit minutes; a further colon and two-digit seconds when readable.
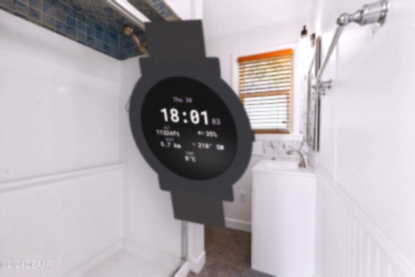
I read T18:01
